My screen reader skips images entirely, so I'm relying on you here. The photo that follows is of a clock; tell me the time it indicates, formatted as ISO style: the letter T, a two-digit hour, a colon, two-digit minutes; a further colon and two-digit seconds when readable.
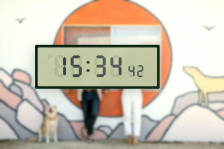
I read T15:34:42
